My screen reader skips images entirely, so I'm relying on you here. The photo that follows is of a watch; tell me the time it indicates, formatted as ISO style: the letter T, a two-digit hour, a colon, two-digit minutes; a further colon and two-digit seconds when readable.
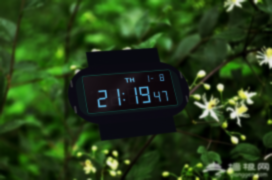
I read T21:19:47
